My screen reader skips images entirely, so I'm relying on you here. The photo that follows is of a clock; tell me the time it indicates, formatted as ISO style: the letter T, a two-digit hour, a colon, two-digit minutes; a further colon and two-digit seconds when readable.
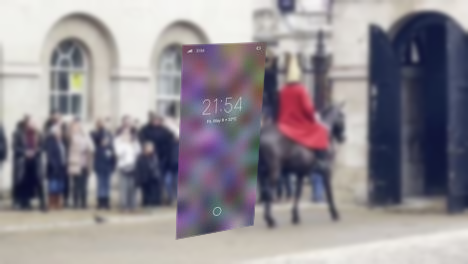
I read T21:54
